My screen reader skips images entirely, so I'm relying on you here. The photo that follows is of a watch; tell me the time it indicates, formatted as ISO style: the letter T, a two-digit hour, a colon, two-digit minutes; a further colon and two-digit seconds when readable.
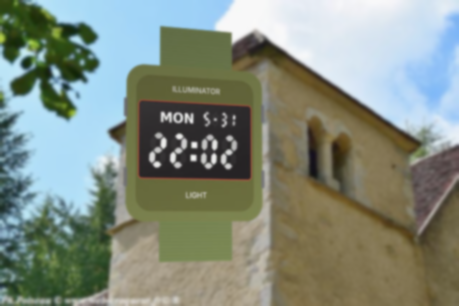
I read T22:02
